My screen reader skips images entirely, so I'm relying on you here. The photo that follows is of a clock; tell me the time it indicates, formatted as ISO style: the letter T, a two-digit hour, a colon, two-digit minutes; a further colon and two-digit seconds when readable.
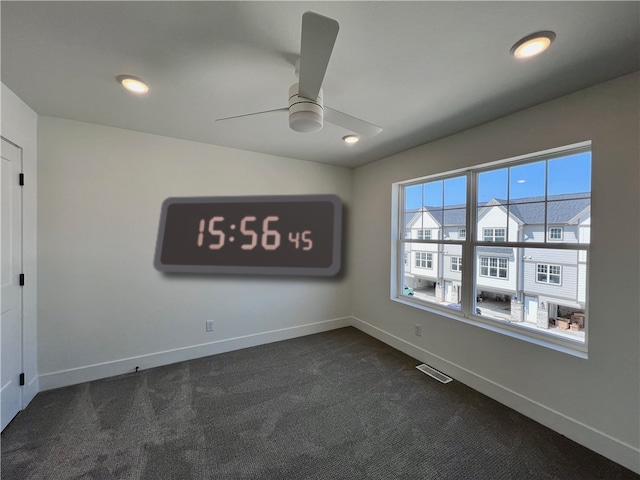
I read T15:56:45
